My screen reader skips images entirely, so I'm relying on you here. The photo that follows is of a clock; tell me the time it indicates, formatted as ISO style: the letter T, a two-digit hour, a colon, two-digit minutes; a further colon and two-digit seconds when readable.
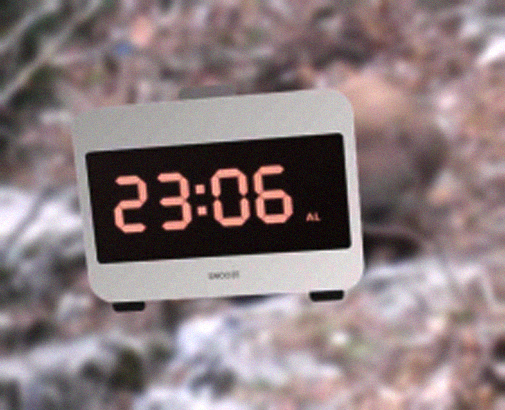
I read T23:06
